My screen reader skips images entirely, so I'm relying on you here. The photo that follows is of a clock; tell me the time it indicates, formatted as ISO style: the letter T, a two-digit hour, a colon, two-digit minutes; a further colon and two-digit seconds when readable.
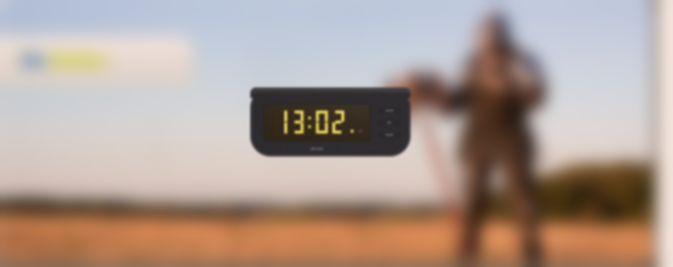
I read T13:02
